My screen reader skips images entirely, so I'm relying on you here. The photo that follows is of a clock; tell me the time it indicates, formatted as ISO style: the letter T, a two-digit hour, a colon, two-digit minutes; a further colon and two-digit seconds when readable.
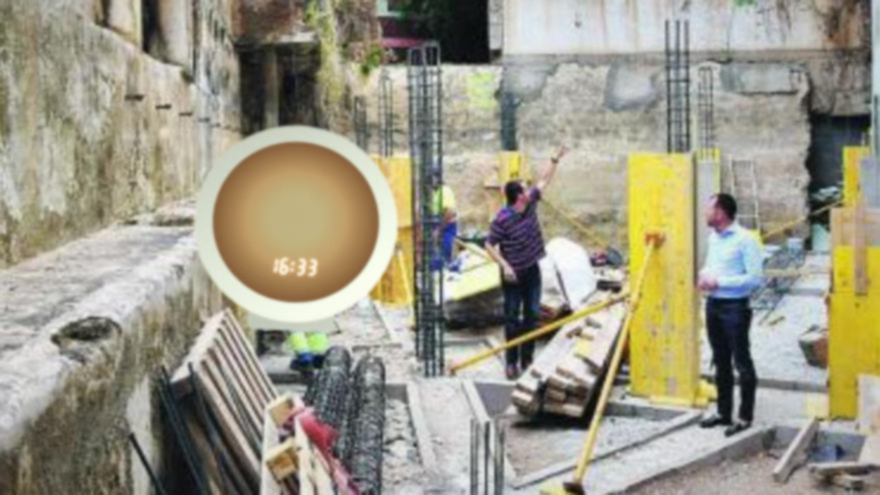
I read T16:33
